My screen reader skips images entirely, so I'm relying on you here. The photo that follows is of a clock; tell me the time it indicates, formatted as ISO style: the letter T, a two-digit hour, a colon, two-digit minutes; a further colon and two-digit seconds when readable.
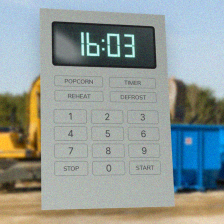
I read T16:03
